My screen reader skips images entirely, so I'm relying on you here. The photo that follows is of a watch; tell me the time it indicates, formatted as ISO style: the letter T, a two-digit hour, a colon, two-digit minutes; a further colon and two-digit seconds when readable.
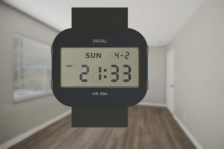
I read T21:33
